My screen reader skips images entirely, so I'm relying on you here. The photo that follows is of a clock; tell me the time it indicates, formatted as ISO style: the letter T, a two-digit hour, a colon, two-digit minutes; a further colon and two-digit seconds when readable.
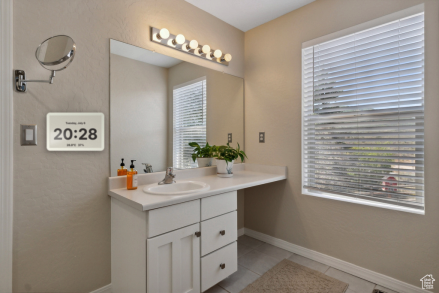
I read T20:28
